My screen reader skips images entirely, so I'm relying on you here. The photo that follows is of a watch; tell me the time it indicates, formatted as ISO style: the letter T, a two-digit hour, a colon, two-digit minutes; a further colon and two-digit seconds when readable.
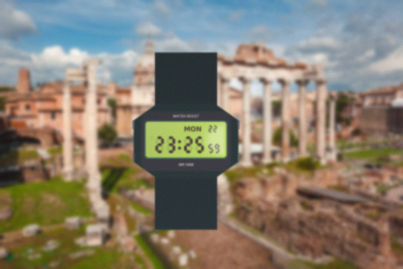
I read T23:25:59
